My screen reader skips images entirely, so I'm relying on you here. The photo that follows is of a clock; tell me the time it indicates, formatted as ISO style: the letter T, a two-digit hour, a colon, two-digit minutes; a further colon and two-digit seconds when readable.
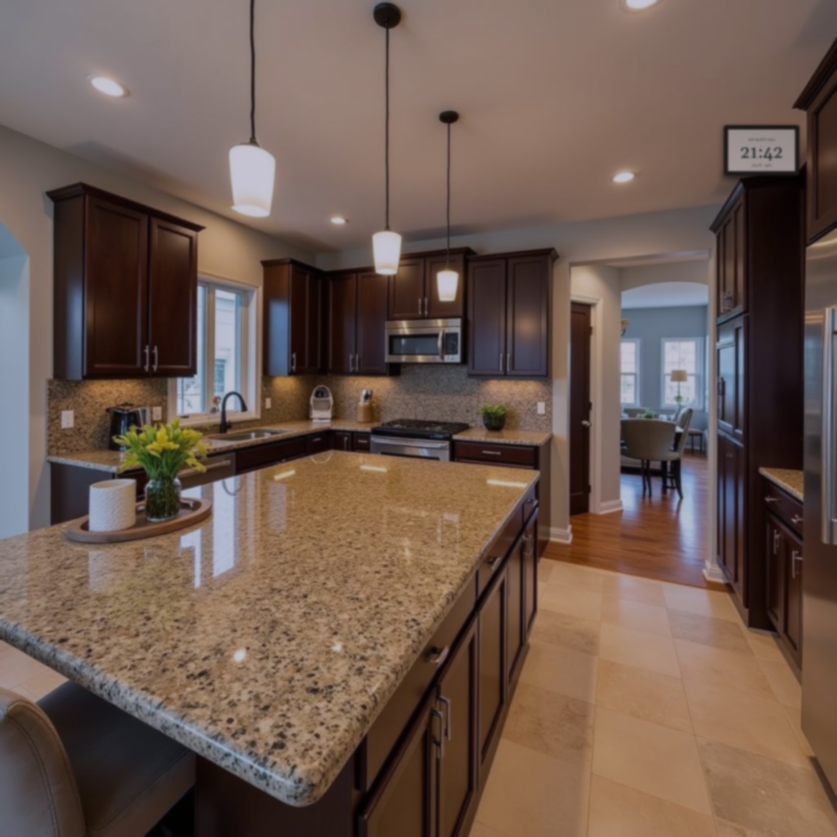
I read T21:42
